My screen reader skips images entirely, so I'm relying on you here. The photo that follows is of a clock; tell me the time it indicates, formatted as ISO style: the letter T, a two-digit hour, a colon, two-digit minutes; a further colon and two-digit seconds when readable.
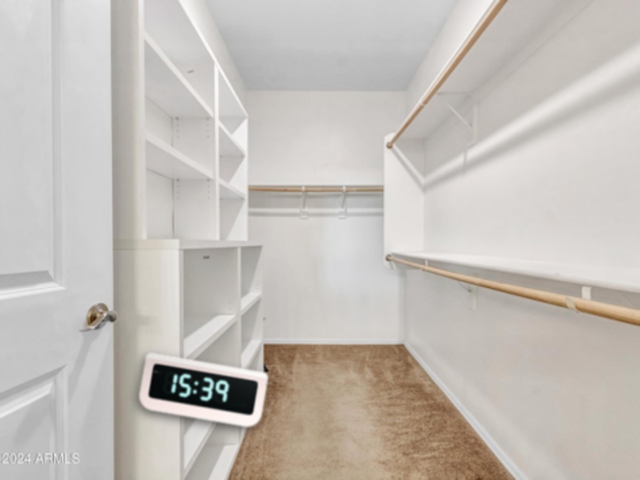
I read T15:39
